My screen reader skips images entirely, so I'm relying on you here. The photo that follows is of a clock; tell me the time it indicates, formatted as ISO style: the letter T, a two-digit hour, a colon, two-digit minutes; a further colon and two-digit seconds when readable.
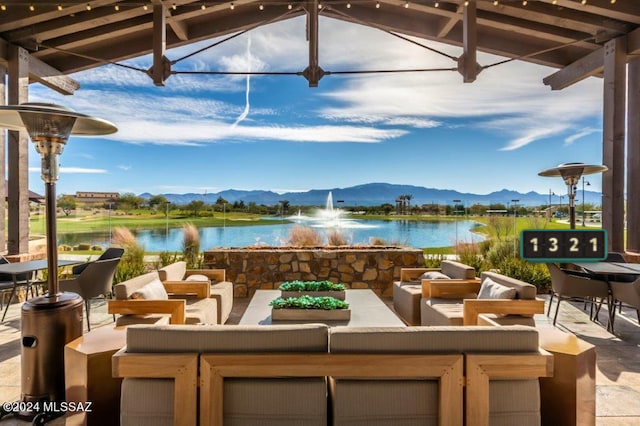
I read T13:21
